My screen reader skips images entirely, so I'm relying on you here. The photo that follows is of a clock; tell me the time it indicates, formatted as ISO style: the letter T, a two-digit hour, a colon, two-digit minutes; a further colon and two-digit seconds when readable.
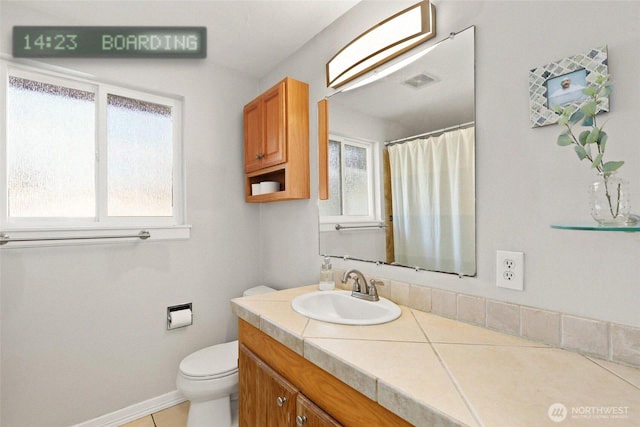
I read T14:23
